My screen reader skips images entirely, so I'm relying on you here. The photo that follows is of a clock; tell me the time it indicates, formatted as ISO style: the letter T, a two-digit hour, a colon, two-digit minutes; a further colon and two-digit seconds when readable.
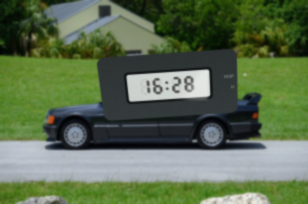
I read T16:28
